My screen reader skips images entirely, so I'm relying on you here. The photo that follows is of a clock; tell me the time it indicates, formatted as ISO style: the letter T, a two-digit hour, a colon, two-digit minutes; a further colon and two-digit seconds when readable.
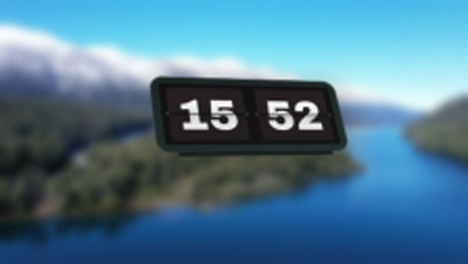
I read T15:52
